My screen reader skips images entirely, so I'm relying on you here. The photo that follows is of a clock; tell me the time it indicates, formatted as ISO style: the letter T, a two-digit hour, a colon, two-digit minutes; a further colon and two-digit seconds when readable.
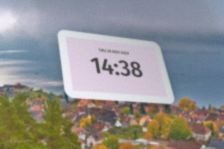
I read T14:38
